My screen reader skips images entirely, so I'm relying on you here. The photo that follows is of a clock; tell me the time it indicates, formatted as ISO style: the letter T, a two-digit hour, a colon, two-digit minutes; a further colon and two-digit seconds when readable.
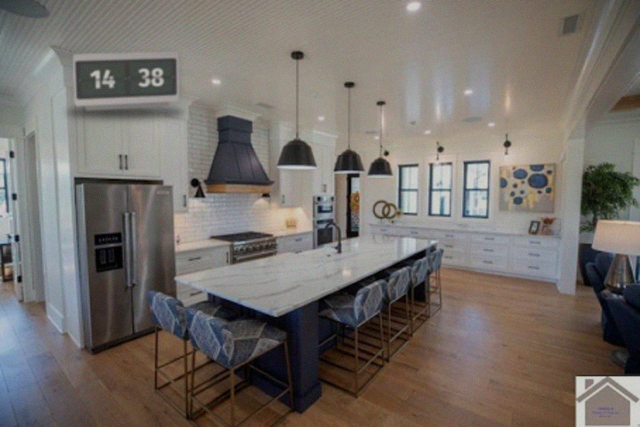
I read T14:38
